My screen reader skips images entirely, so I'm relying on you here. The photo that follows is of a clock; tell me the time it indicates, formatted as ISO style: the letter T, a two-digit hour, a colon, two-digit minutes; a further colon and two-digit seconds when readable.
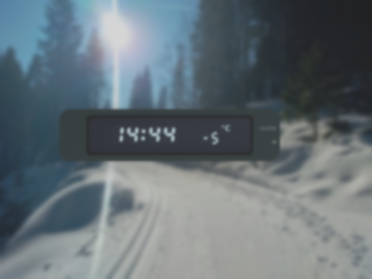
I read T14:44
